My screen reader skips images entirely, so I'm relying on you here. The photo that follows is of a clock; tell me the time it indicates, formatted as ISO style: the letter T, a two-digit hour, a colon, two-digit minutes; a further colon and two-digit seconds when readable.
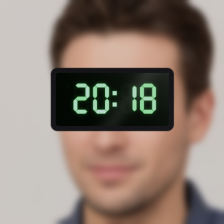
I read T20:18
